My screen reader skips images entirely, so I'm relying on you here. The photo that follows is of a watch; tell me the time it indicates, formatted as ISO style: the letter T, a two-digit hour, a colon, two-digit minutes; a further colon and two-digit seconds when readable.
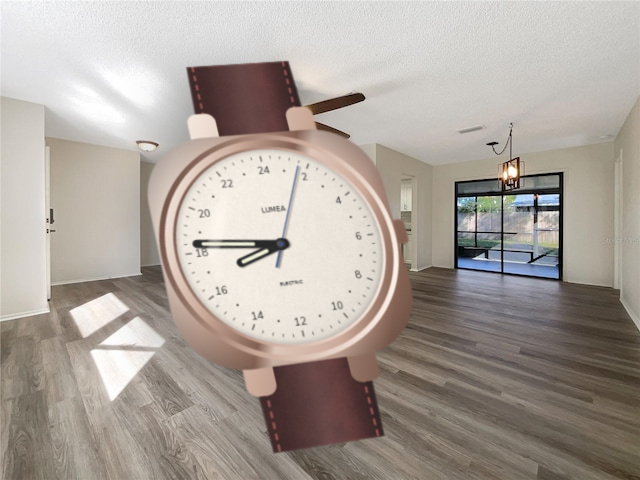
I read T16:46:04
